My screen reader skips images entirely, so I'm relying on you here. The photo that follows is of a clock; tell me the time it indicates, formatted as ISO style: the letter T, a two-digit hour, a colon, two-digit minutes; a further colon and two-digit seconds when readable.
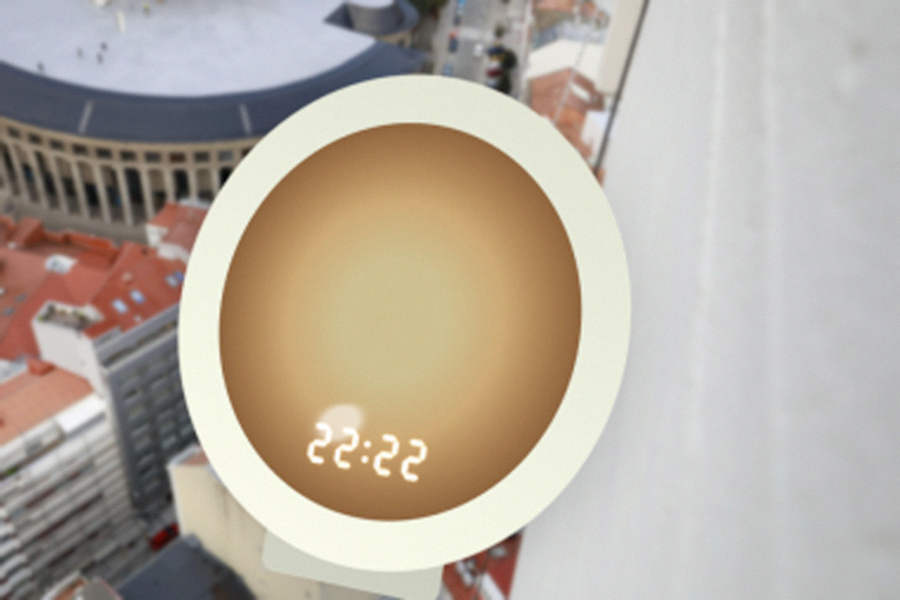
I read T22:22
